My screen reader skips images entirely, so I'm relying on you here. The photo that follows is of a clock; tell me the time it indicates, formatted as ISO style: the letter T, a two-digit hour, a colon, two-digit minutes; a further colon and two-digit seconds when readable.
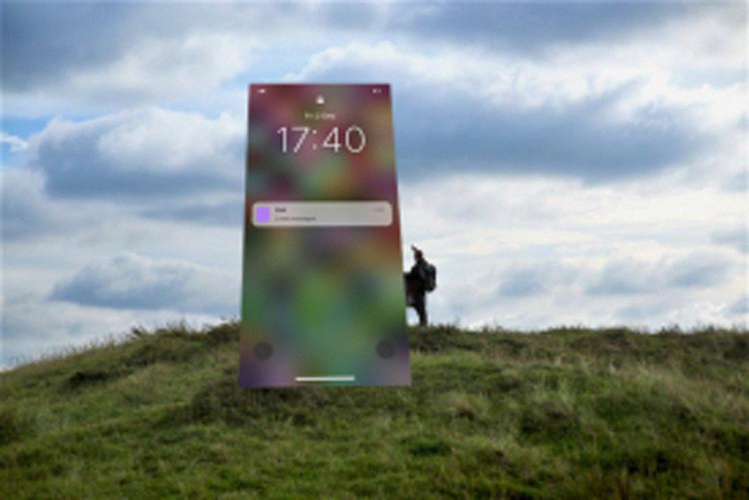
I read T17:40
